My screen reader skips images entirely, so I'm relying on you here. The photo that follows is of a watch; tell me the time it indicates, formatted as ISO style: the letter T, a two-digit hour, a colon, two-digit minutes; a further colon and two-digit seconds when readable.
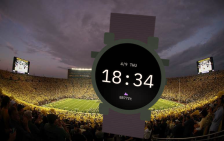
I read T18:34
